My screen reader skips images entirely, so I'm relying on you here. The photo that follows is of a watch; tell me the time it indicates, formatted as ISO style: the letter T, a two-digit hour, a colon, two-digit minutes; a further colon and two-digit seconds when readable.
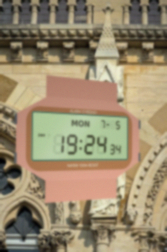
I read T19:24
